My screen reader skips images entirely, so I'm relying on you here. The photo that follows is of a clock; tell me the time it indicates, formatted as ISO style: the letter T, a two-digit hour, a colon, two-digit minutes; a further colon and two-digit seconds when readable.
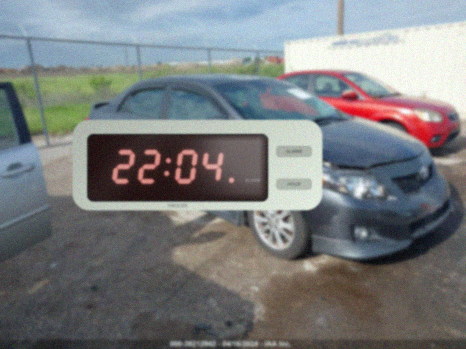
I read T22:04
